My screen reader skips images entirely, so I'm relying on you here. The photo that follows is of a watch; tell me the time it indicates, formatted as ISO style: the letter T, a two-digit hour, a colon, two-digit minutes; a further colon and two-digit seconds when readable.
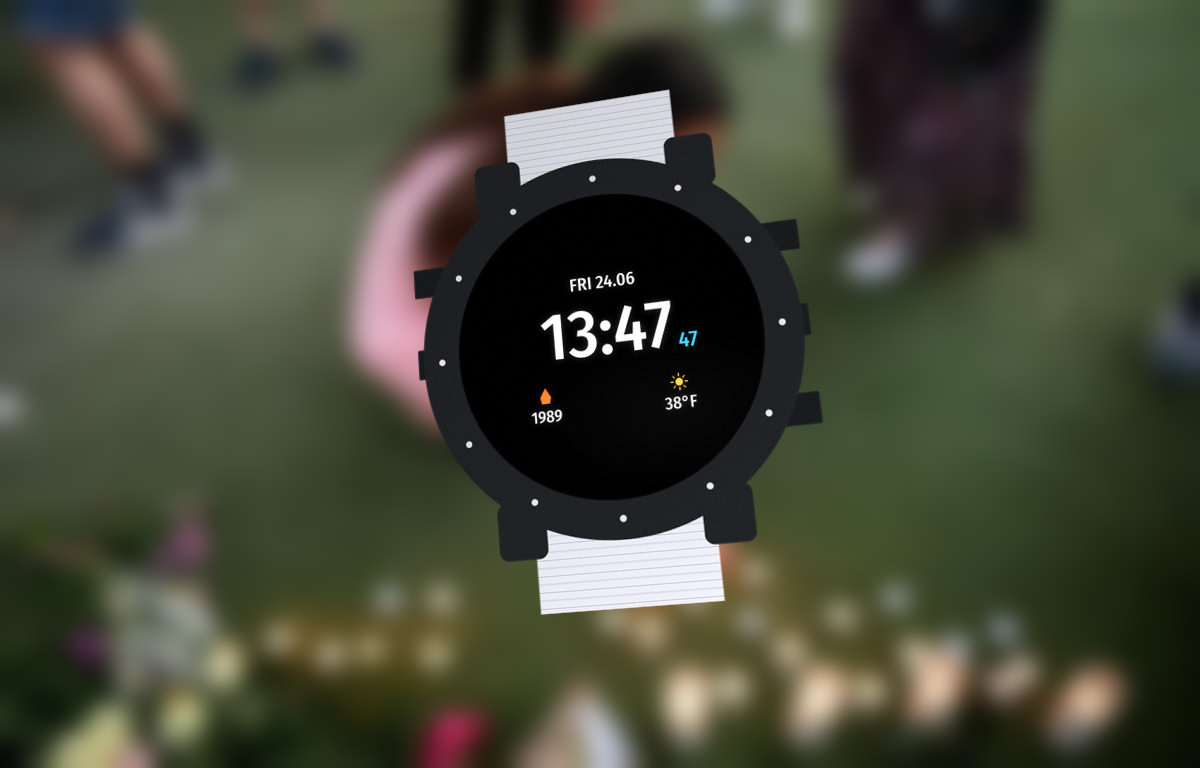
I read T13:47:47
